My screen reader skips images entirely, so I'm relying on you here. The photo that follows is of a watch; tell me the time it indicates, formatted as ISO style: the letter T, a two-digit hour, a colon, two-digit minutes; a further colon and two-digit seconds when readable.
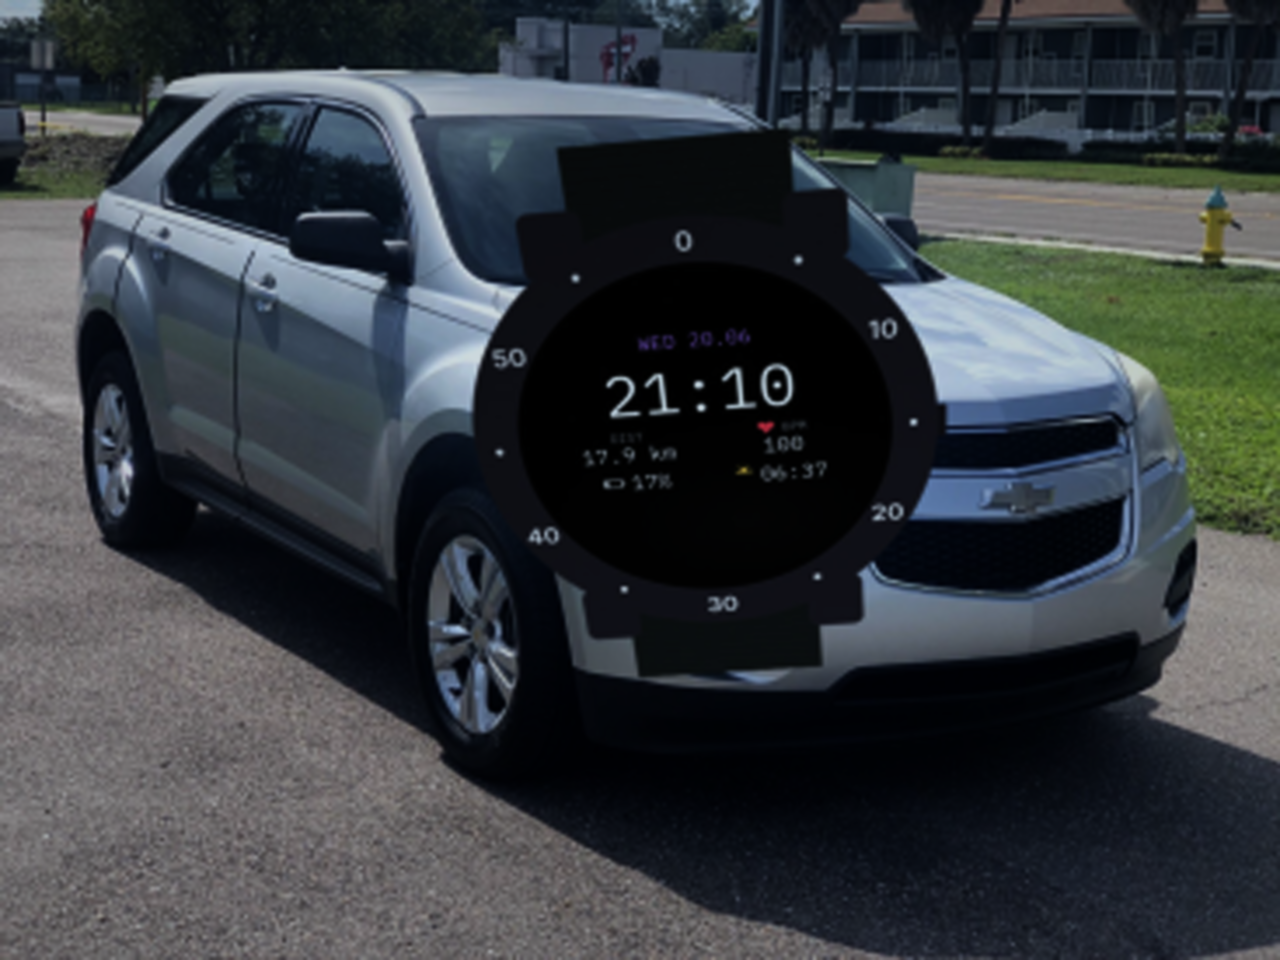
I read T21:10
